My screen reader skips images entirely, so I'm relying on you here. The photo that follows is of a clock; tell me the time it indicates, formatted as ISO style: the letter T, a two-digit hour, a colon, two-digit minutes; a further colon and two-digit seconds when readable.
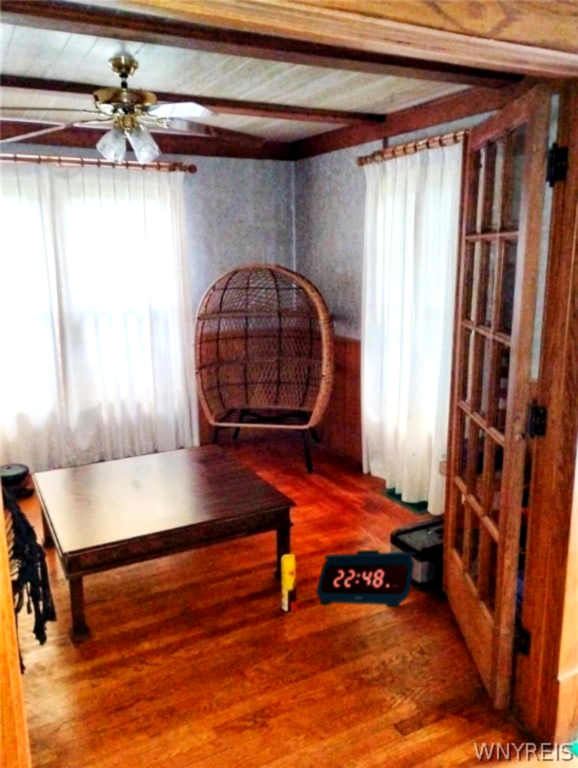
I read T22:48
